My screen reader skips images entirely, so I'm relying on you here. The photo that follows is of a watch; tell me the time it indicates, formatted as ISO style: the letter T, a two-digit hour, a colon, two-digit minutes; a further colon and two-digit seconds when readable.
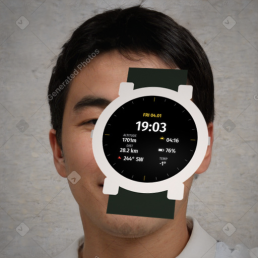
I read T19:03
